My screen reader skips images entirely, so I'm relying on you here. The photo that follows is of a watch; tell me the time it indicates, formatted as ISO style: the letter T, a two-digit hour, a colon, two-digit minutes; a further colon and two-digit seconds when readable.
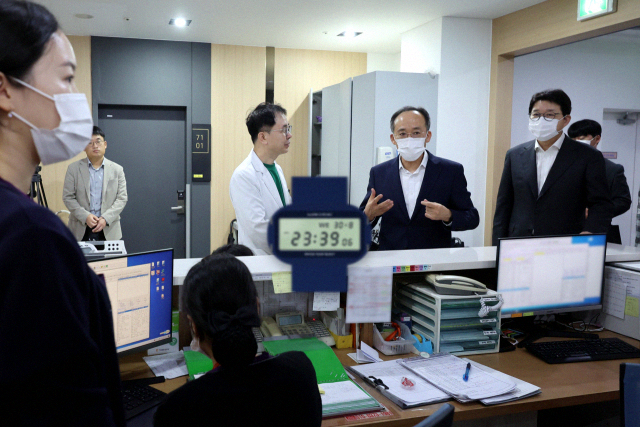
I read T23:39
